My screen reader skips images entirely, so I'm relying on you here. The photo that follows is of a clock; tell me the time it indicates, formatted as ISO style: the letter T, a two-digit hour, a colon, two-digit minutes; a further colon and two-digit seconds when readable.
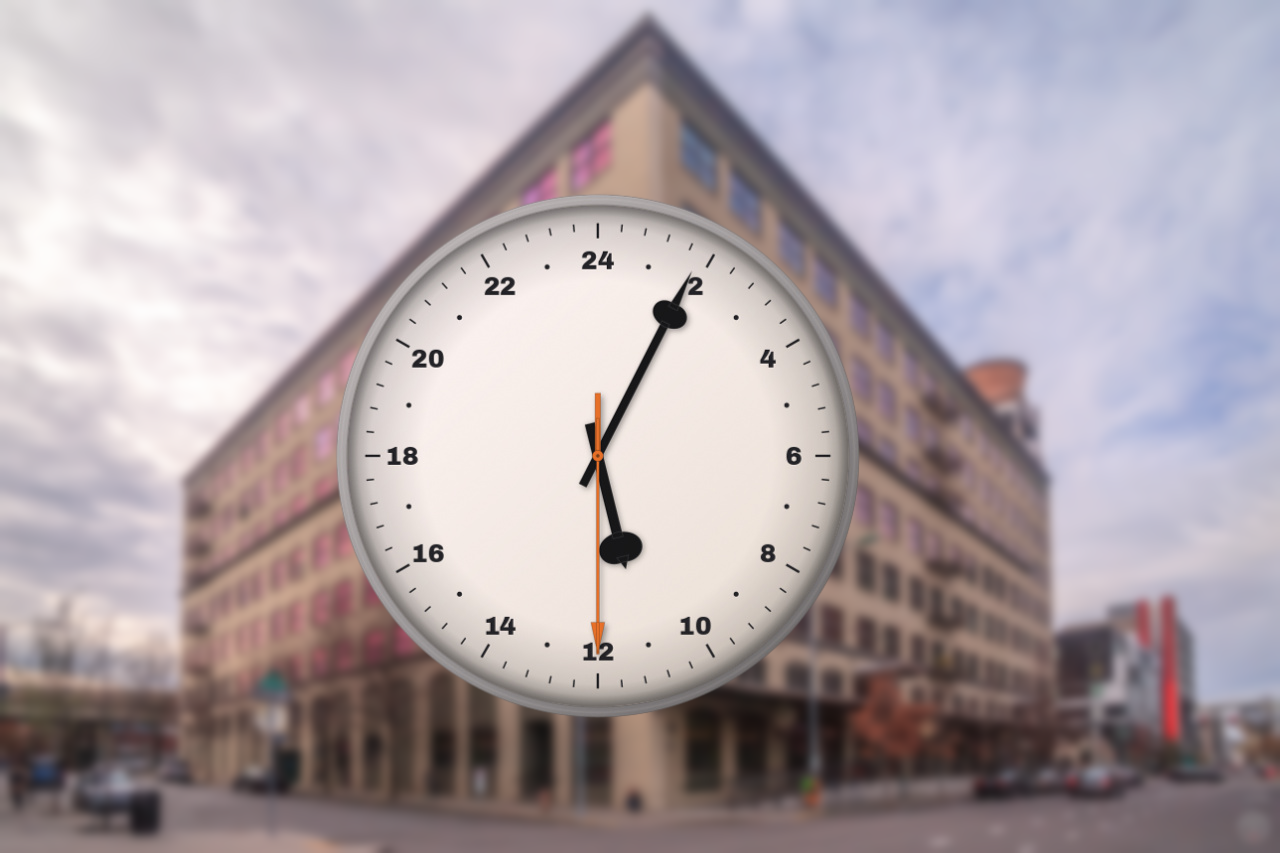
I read T11:04:30
